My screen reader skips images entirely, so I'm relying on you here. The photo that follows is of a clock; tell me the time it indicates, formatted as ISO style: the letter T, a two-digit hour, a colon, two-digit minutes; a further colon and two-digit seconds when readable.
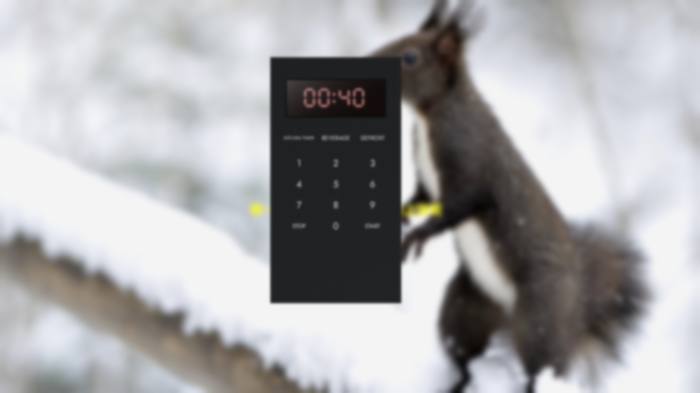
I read T00:40
